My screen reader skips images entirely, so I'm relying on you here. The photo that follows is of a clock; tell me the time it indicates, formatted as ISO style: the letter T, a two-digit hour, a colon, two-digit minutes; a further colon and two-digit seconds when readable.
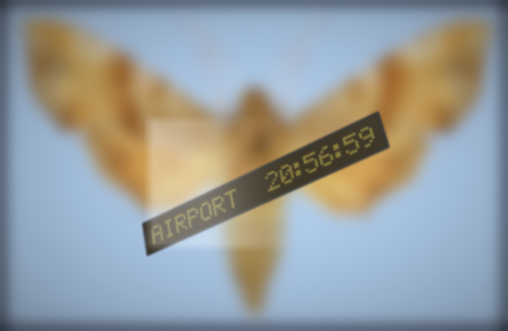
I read T20:56:59
